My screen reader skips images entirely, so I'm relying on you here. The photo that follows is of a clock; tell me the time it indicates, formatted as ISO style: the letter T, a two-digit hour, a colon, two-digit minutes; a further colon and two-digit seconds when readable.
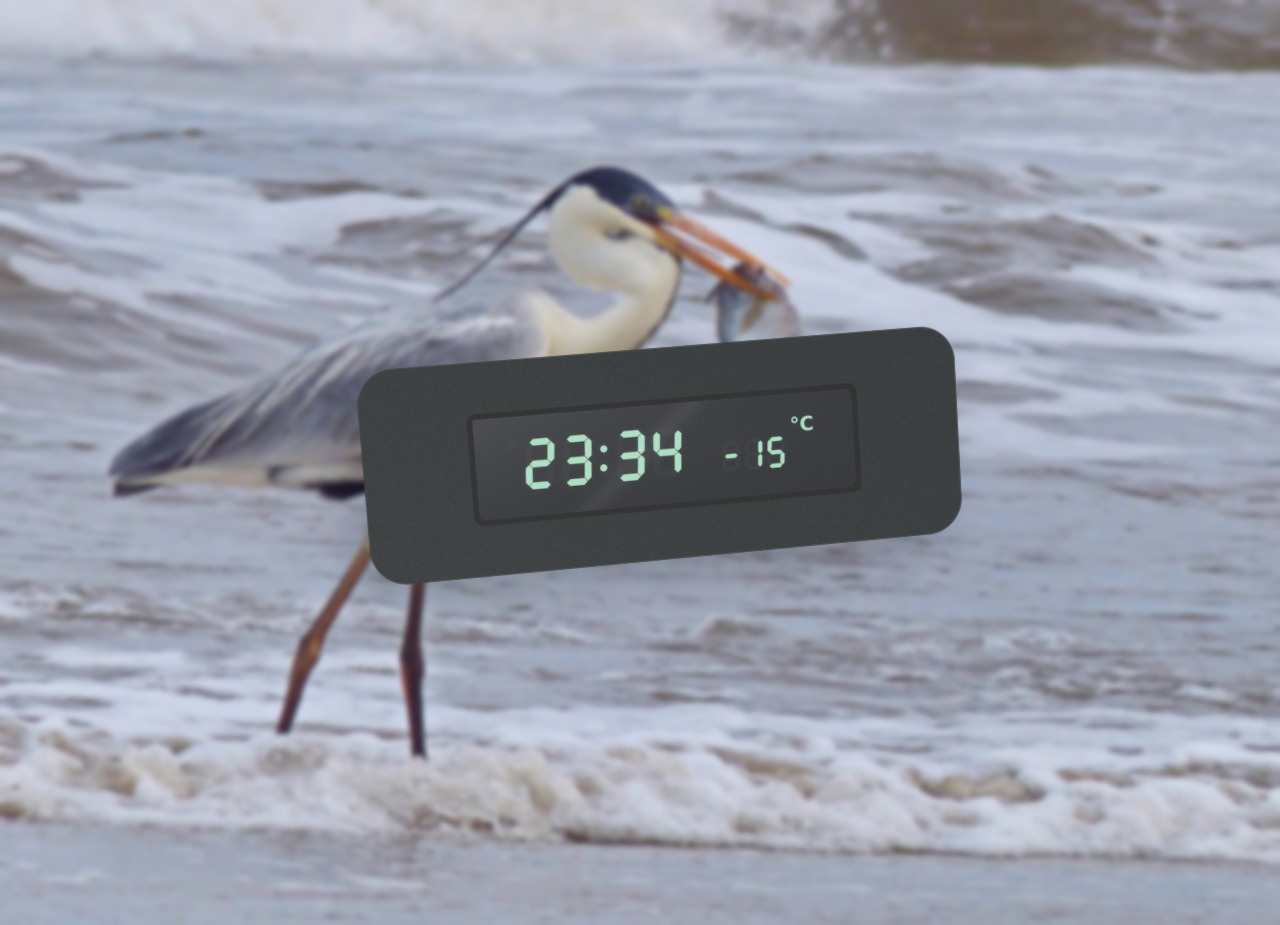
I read T23:34
